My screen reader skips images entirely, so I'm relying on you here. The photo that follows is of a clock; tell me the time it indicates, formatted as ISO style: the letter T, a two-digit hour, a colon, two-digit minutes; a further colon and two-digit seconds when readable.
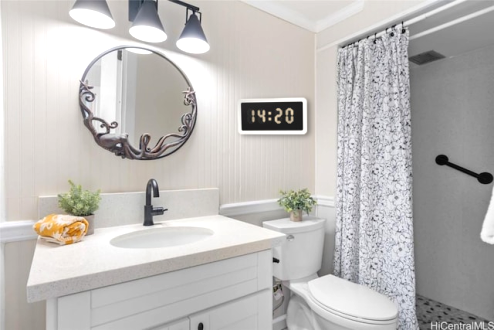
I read T14:20
